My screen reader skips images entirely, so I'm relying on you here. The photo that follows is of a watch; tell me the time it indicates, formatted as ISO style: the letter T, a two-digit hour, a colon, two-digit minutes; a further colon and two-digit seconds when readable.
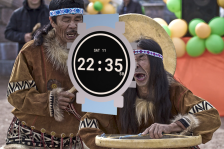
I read T22:35
